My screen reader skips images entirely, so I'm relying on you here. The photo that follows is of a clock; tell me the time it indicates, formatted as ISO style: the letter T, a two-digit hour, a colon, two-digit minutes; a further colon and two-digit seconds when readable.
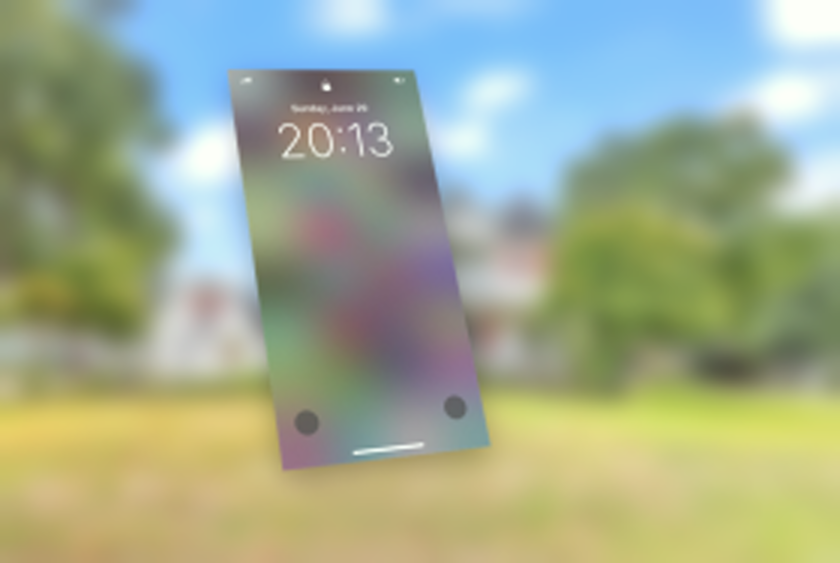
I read T20:13
